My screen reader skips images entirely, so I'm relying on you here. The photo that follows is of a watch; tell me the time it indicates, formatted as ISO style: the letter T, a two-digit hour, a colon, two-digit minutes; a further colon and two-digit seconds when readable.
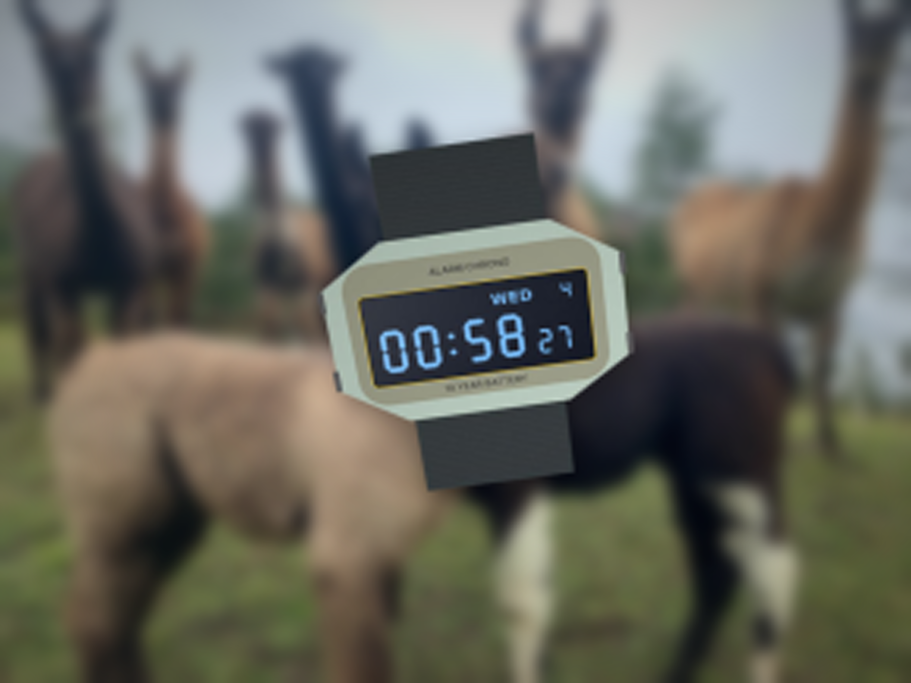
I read T00:58:27
